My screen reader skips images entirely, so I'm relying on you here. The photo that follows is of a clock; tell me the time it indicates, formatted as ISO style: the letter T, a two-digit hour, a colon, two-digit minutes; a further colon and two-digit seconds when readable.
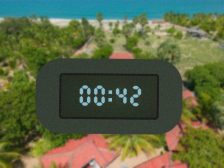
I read T00:42
